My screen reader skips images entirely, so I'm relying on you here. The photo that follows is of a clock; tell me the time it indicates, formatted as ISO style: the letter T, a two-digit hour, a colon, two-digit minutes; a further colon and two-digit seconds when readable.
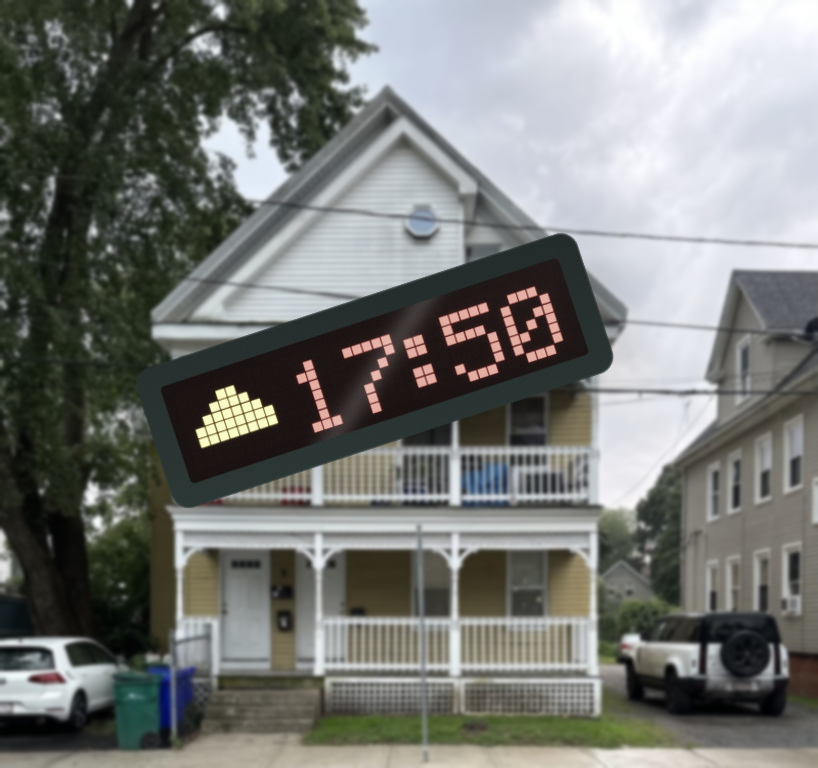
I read T17:50
